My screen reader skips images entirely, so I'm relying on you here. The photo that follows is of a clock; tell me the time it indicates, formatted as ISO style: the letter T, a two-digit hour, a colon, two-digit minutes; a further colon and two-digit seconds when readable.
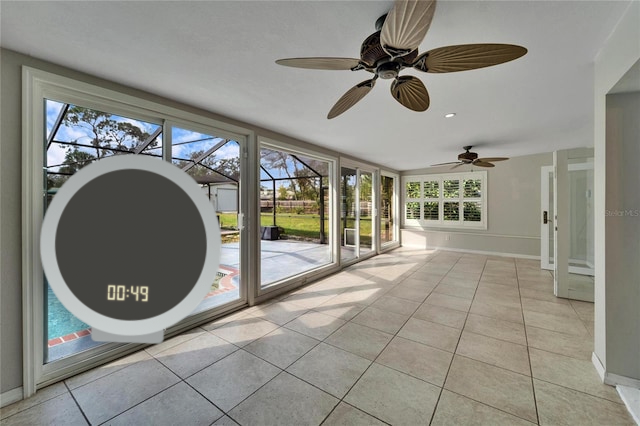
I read T00:49
